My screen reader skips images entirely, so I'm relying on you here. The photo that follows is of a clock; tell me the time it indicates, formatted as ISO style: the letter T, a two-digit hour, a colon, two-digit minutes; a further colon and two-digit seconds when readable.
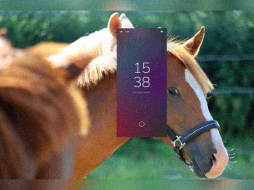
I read T15:38
